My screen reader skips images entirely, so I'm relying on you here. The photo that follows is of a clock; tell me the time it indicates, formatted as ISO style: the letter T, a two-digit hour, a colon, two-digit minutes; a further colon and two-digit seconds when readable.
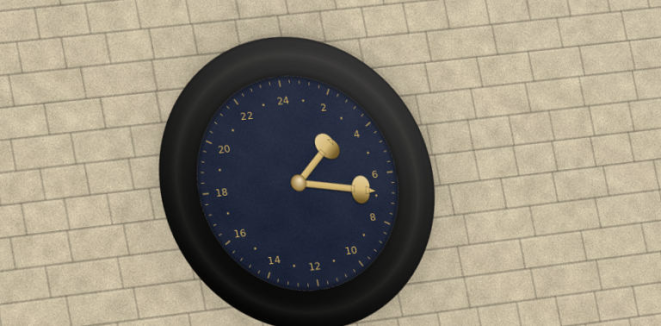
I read T03:17
